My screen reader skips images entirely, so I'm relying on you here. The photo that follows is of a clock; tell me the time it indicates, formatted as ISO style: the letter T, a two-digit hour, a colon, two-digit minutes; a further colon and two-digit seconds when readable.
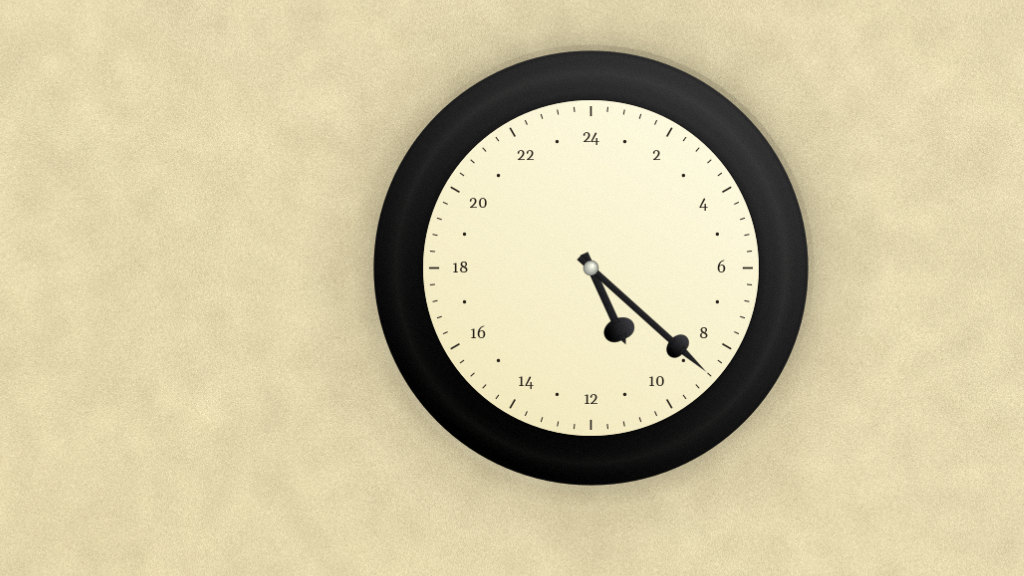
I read T10:22
